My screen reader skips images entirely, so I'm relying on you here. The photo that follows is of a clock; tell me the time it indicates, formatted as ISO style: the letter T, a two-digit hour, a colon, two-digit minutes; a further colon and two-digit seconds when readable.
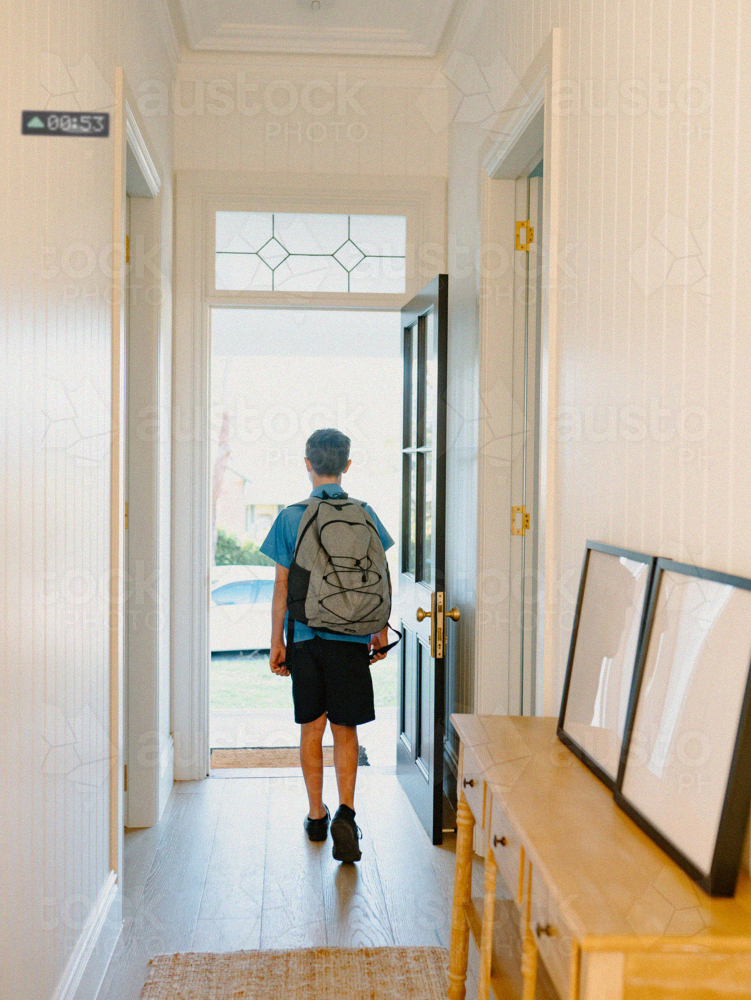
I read T00:53
